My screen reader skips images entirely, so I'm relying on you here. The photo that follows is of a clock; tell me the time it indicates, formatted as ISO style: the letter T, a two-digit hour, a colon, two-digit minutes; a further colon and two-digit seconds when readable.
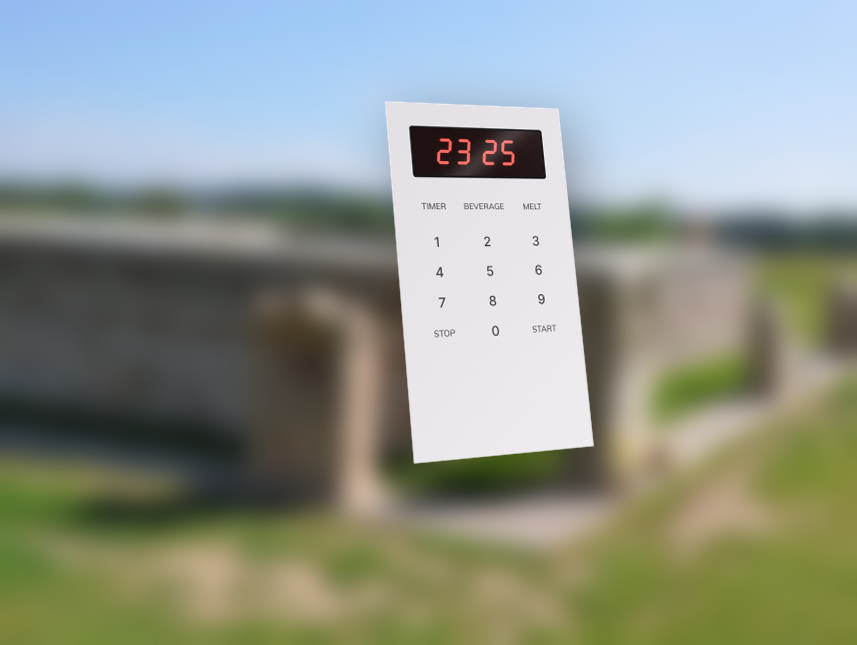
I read T23:25
